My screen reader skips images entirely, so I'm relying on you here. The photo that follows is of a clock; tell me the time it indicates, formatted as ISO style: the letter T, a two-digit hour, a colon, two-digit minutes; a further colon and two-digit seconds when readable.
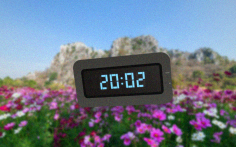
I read T20:02
